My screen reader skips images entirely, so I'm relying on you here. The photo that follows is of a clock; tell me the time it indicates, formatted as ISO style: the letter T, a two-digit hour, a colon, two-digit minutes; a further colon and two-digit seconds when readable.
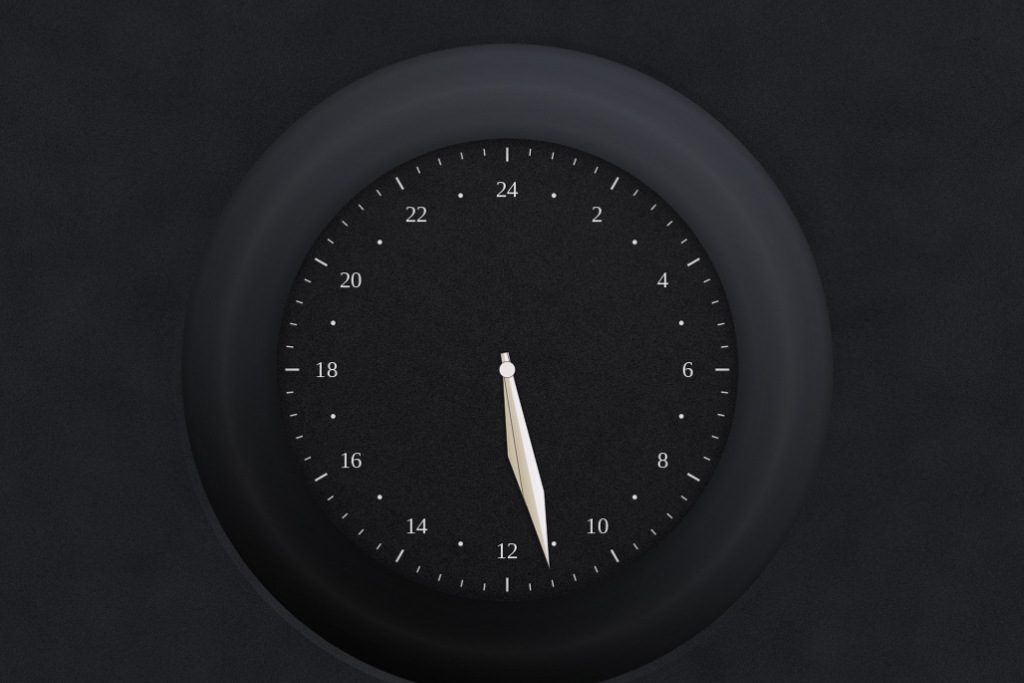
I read T11:28
